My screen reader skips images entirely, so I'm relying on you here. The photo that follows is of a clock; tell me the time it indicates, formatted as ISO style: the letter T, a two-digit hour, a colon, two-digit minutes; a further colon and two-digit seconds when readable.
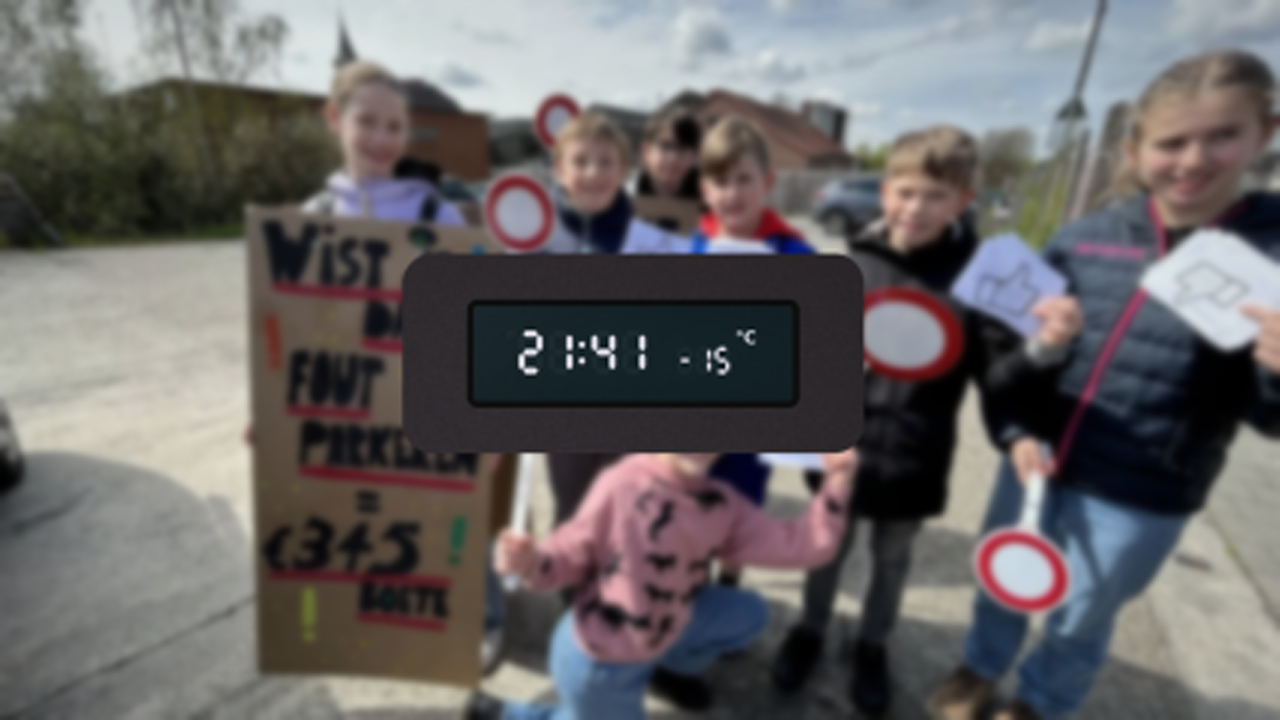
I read T21:41
